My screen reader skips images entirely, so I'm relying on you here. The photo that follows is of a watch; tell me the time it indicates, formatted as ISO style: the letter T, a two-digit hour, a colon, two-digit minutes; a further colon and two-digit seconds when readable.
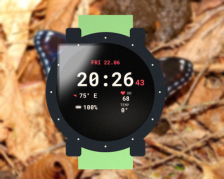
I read T20:26:43
